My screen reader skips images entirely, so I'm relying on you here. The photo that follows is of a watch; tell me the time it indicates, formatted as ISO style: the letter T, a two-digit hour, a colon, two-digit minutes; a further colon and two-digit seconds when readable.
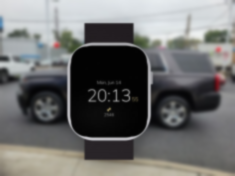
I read T20:13
